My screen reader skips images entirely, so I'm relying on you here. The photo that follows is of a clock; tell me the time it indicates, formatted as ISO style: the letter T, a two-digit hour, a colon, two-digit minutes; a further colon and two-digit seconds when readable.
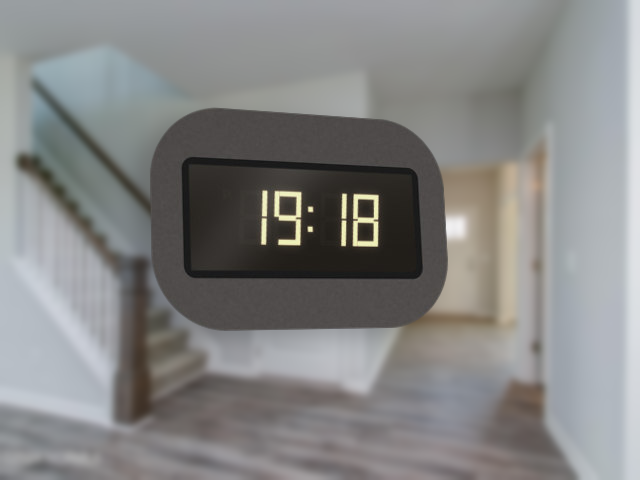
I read T19:18
